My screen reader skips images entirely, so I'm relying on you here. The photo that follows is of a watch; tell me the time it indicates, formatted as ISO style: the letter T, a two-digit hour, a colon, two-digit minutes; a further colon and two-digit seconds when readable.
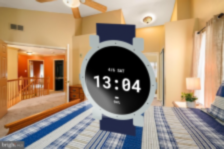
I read T13:04
